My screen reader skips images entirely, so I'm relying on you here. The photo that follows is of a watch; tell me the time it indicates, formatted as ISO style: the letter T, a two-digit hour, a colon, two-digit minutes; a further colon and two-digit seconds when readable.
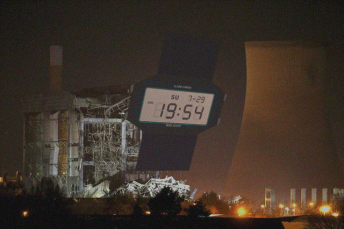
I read T19:54
